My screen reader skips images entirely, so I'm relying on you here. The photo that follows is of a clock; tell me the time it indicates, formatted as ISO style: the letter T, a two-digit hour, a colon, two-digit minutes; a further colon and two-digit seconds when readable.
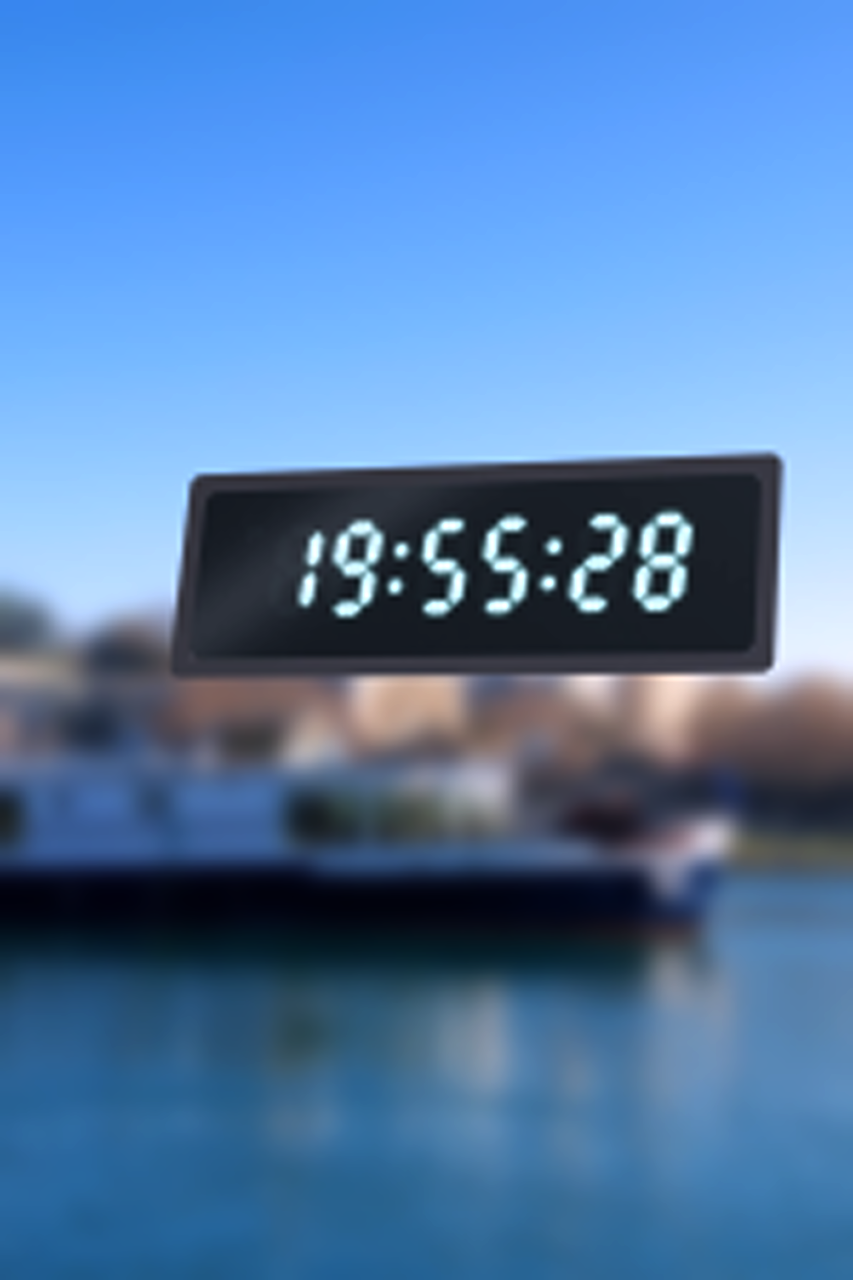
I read T19:55:28
